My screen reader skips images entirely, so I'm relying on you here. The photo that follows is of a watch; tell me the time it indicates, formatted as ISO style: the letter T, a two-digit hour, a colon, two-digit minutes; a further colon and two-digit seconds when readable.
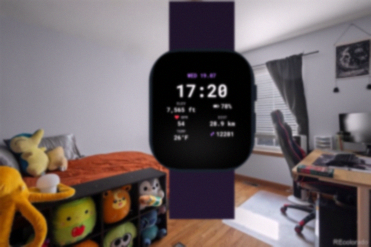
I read T17:20
